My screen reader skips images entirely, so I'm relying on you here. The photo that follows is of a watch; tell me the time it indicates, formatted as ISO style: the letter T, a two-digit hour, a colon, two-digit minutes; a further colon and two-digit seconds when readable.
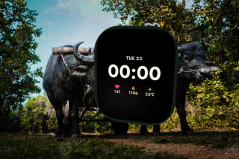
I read T00:00
